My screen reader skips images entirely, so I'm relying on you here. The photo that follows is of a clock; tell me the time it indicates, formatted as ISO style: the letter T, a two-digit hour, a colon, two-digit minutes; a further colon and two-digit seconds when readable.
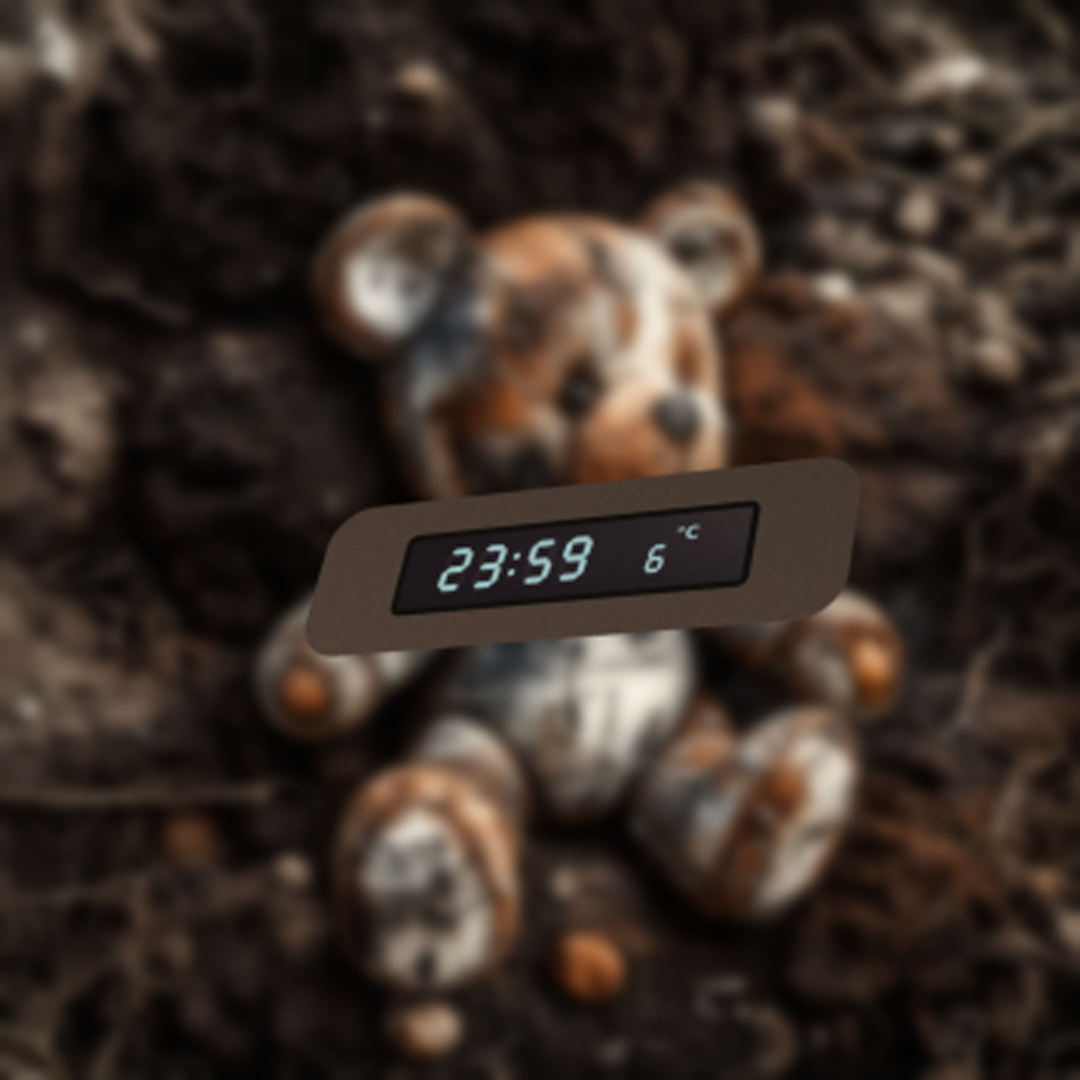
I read T23:59
